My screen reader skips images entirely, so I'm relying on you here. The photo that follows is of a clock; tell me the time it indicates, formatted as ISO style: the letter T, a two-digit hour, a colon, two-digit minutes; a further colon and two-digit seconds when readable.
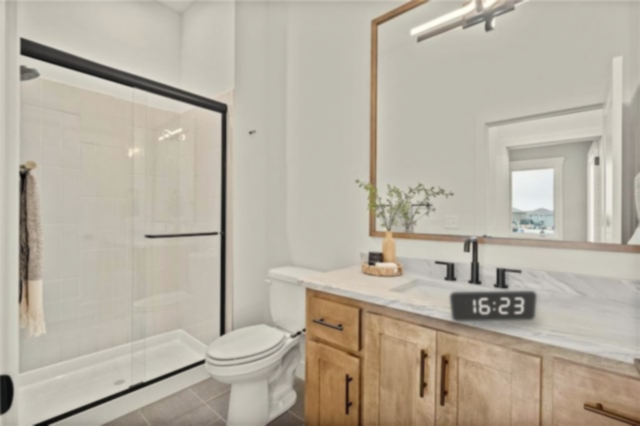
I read T16:23
